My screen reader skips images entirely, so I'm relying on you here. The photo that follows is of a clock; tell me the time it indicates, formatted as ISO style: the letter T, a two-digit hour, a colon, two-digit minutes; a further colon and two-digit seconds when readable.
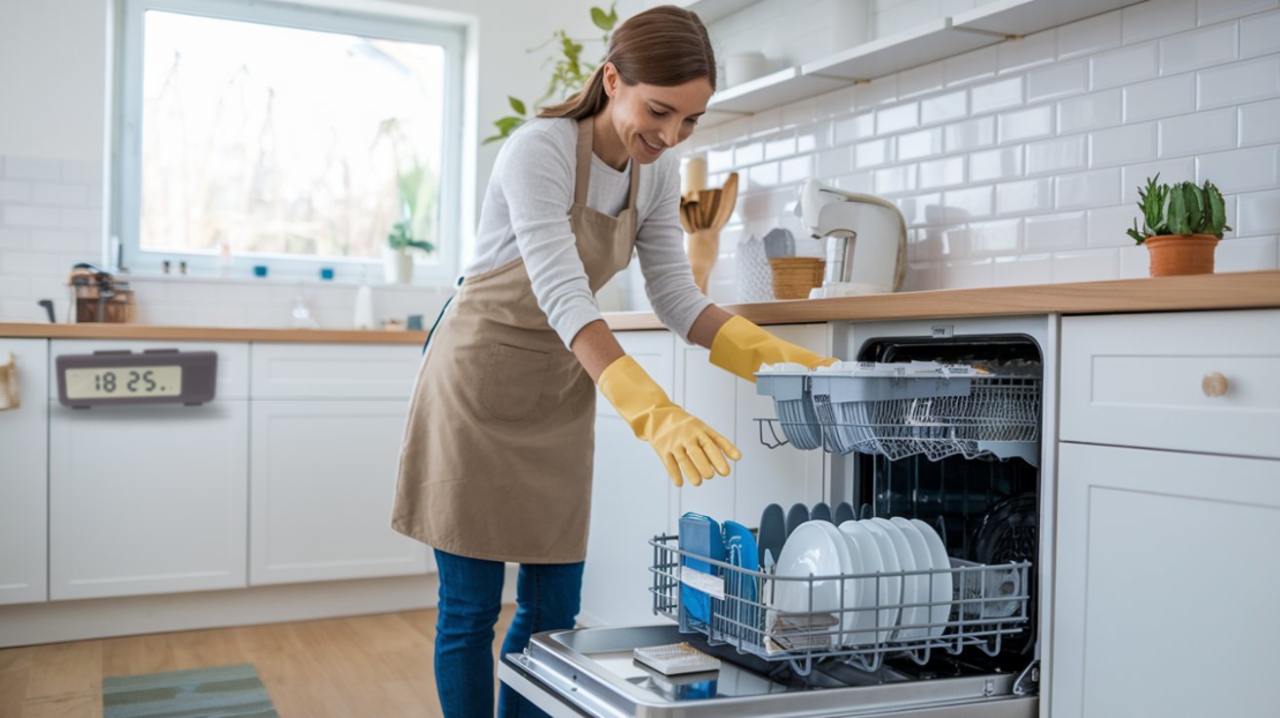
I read T18:25
